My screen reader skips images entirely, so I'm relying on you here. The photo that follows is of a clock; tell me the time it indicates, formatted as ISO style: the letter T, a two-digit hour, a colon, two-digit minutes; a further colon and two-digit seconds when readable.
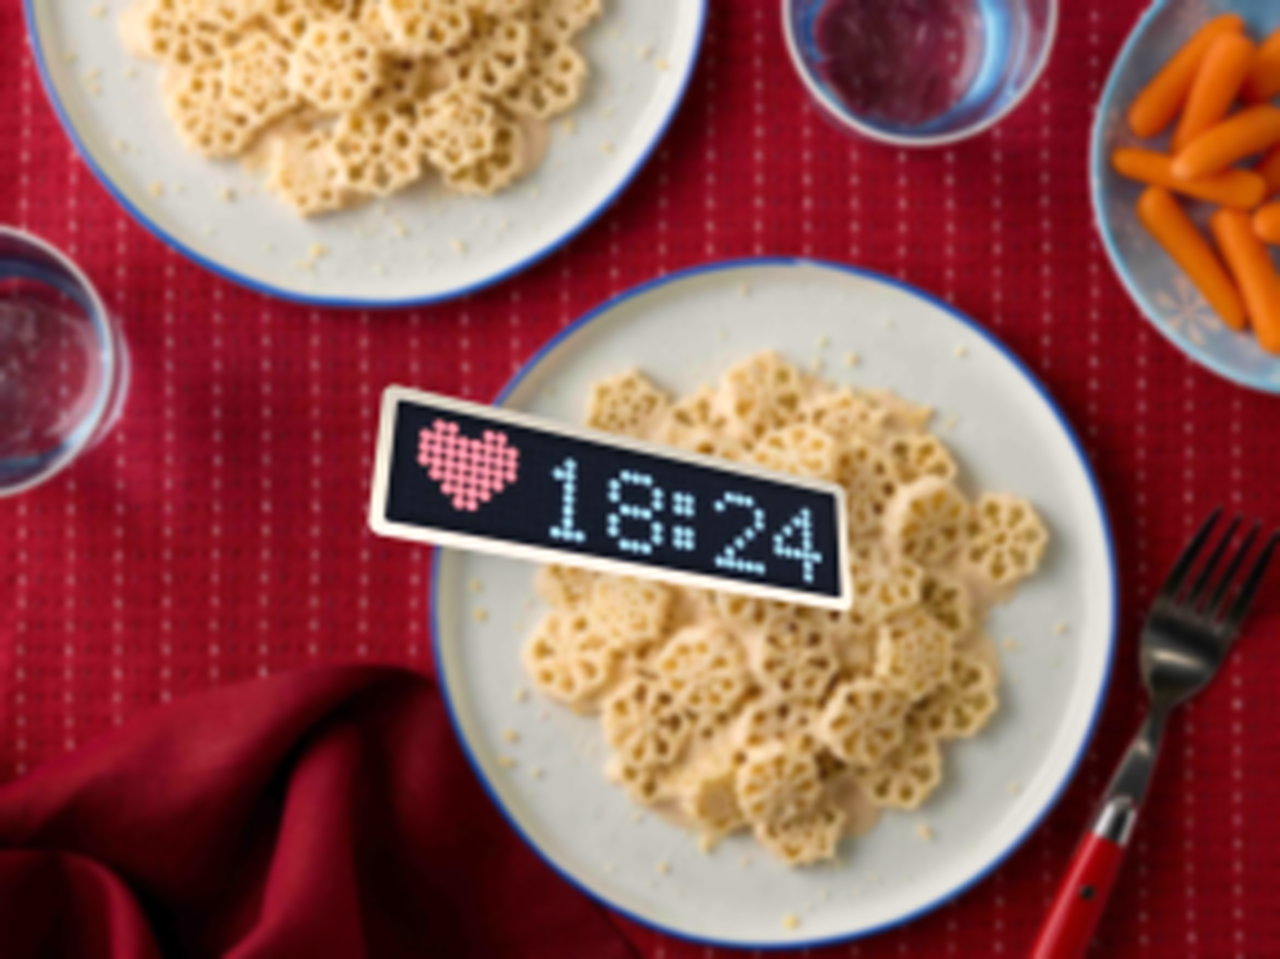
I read T18:24
